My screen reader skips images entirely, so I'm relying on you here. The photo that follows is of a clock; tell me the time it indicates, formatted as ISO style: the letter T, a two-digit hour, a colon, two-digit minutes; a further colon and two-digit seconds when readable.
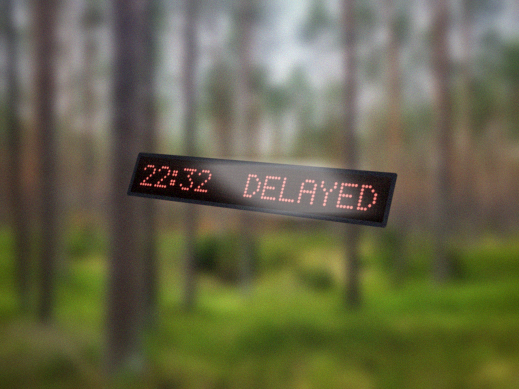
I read T22:32
